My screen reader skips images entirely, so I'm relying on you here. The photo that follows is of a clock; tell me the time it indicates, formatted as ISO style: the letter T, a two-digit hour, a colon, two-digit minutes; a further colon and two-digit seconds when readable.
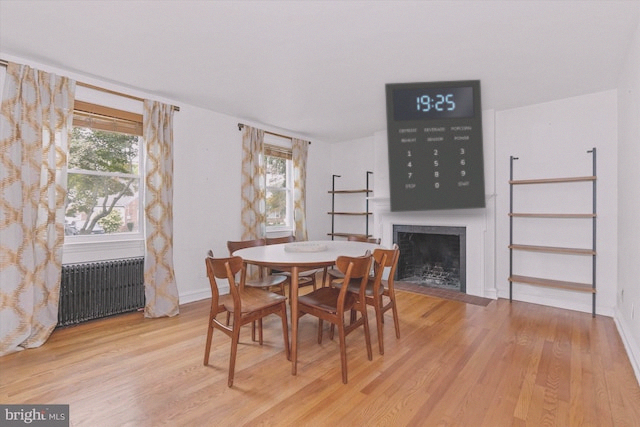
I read T19:25
